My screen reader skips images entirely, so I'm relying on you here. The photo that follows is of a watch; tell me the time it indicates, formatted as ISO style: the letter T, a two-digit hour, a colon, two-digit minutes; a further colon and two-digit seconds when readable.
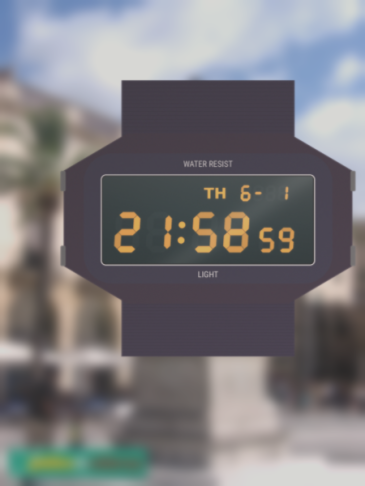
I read T21:58:59
